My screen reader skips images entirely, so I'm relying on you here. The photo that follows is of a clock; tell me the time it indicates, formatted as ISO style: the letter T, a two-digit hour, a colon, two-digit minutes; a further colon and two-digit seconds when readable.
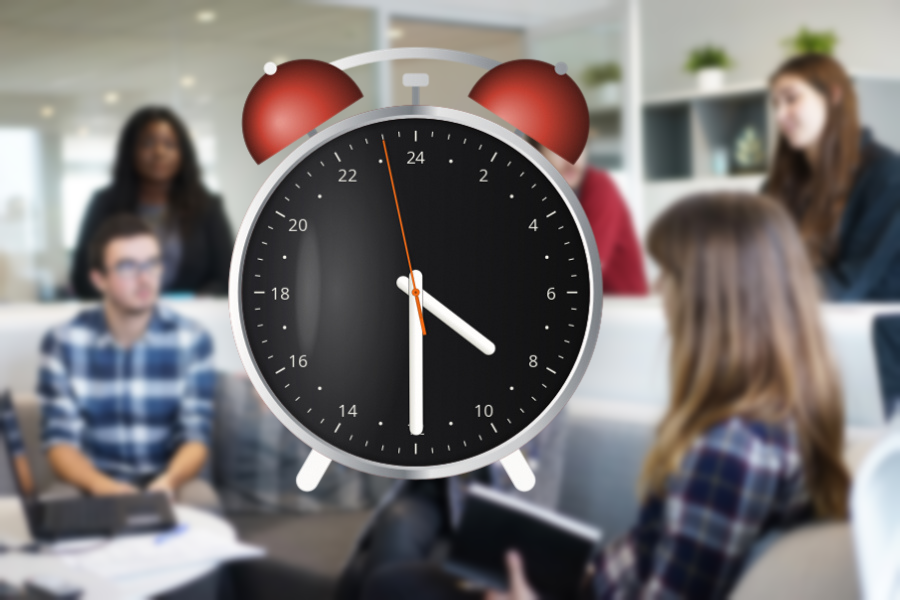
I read T08:29:58
